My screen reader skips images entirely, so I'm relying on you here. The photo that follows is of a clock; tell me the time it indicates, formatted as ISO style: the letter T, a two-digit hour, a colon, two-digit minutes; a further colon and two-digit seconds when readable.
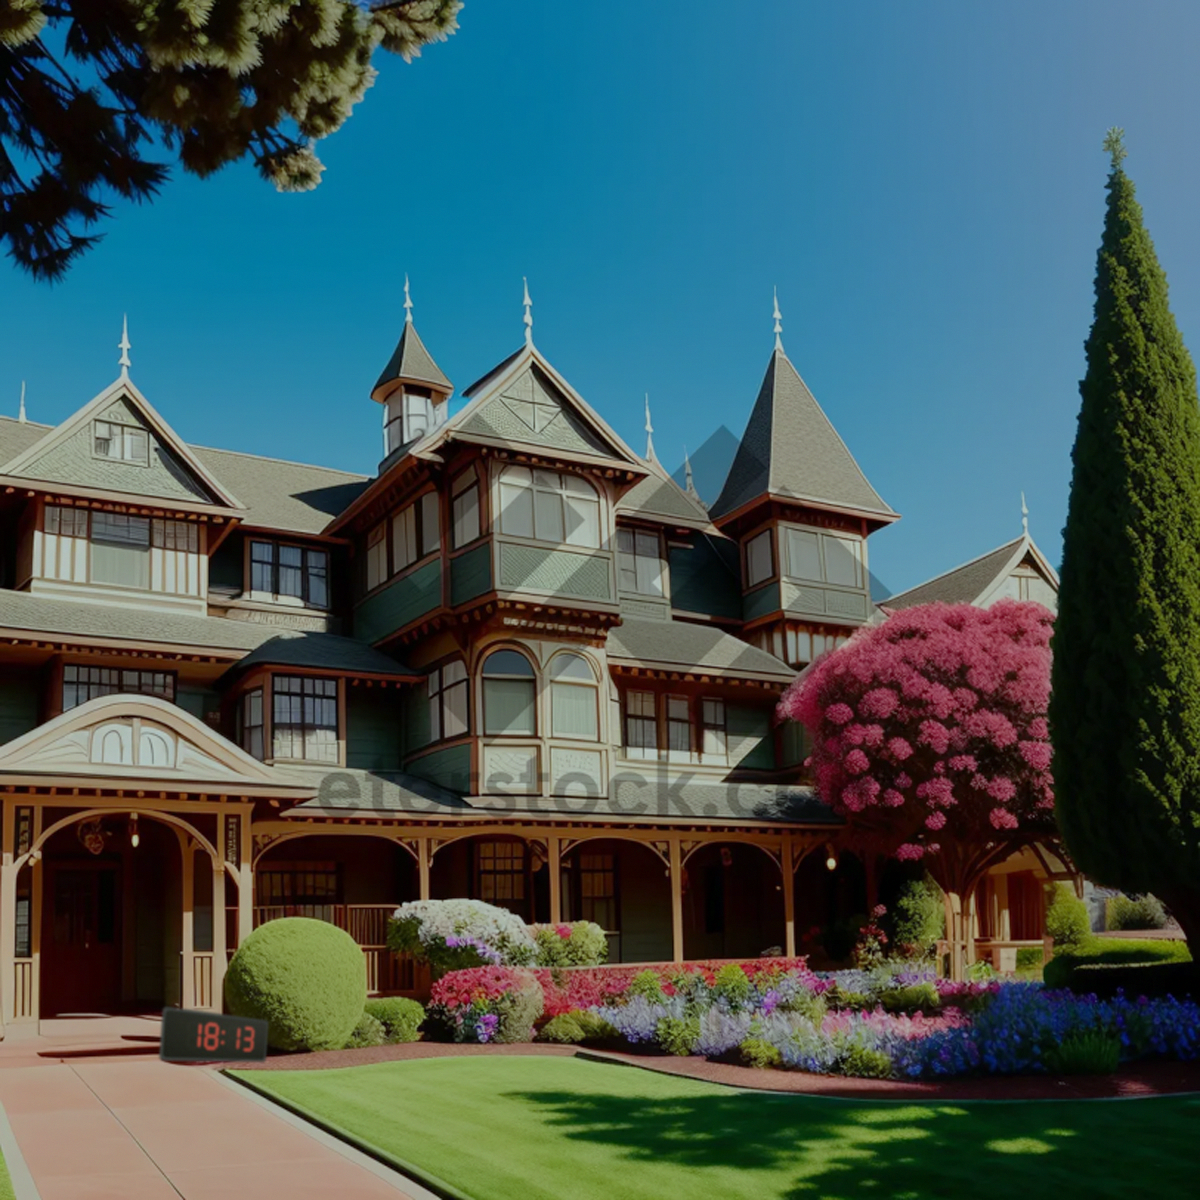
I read T18:13
